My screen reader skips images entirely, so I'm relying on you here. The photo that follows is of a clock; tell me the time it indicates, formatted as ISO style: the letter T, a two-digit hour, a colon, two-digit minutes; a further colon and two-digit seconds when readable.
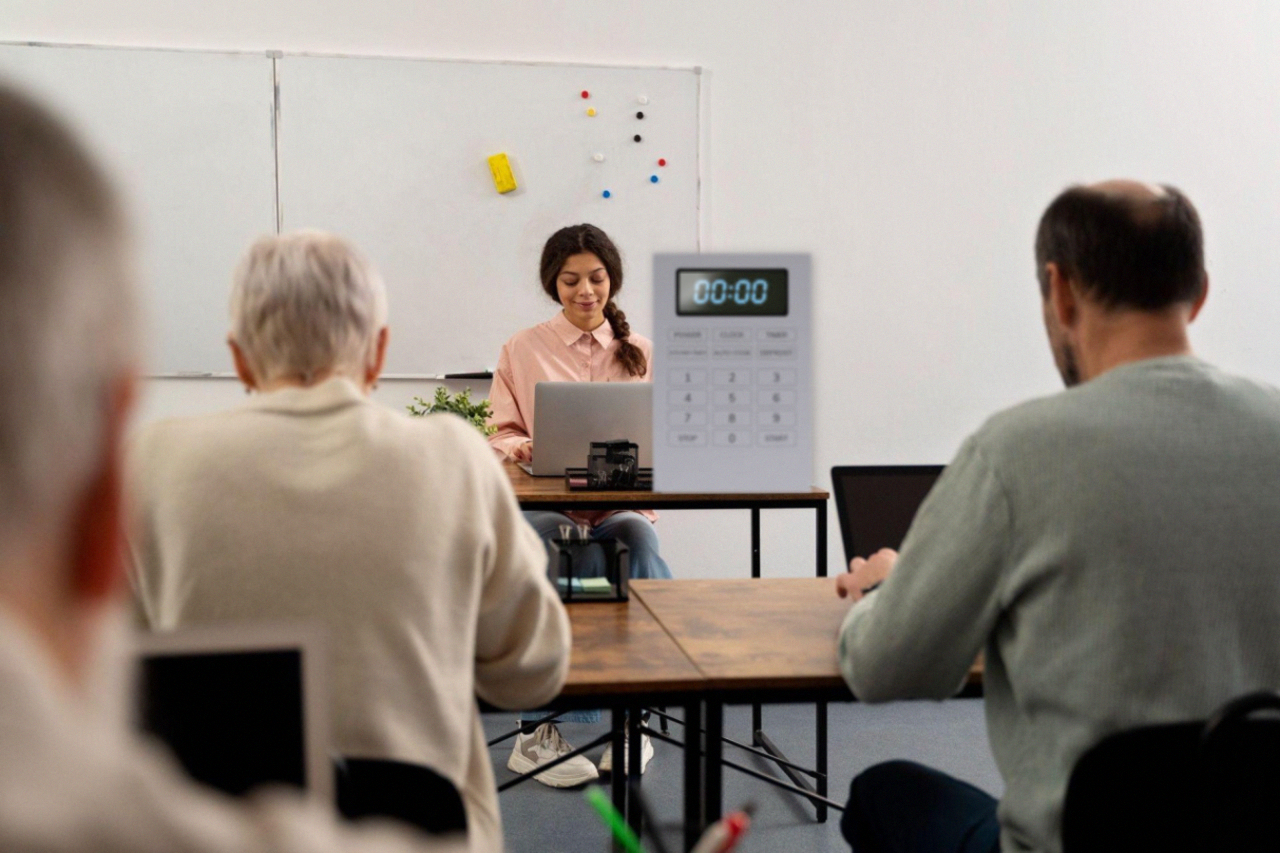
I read T00:00
